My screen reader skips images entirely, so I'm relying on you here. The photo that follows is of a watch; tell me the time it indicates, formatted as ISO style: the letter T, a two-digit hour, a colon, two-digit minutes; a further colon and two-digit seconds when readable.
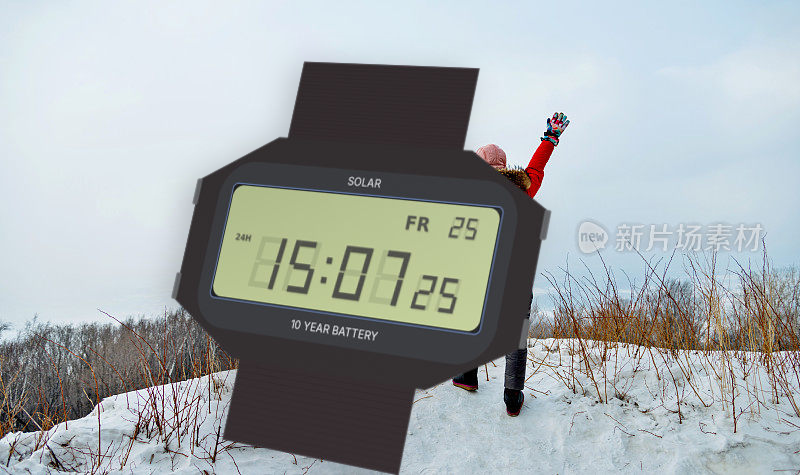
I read T15:07:25
